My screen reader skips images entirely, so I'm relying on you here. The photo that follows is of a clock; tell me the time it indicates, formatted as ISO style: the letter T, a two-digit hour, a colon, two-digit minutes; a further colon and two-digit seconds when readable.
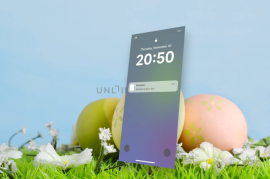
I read T20:50
